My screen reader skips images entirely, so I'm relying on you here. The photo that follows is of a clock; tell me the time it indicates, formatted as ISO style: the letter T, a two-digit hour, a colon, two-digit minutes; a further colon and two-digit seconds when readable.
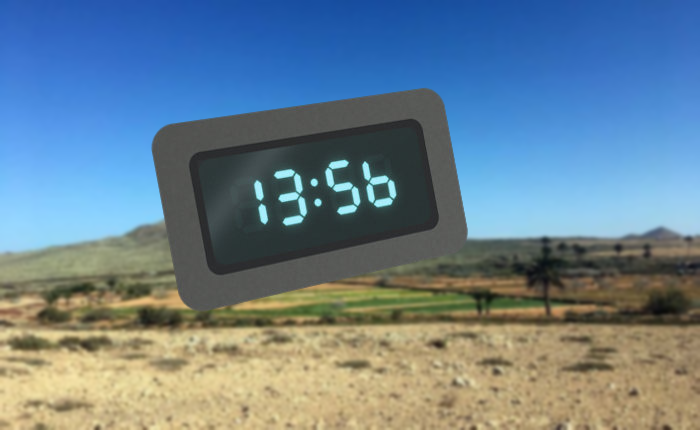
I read T13:56
